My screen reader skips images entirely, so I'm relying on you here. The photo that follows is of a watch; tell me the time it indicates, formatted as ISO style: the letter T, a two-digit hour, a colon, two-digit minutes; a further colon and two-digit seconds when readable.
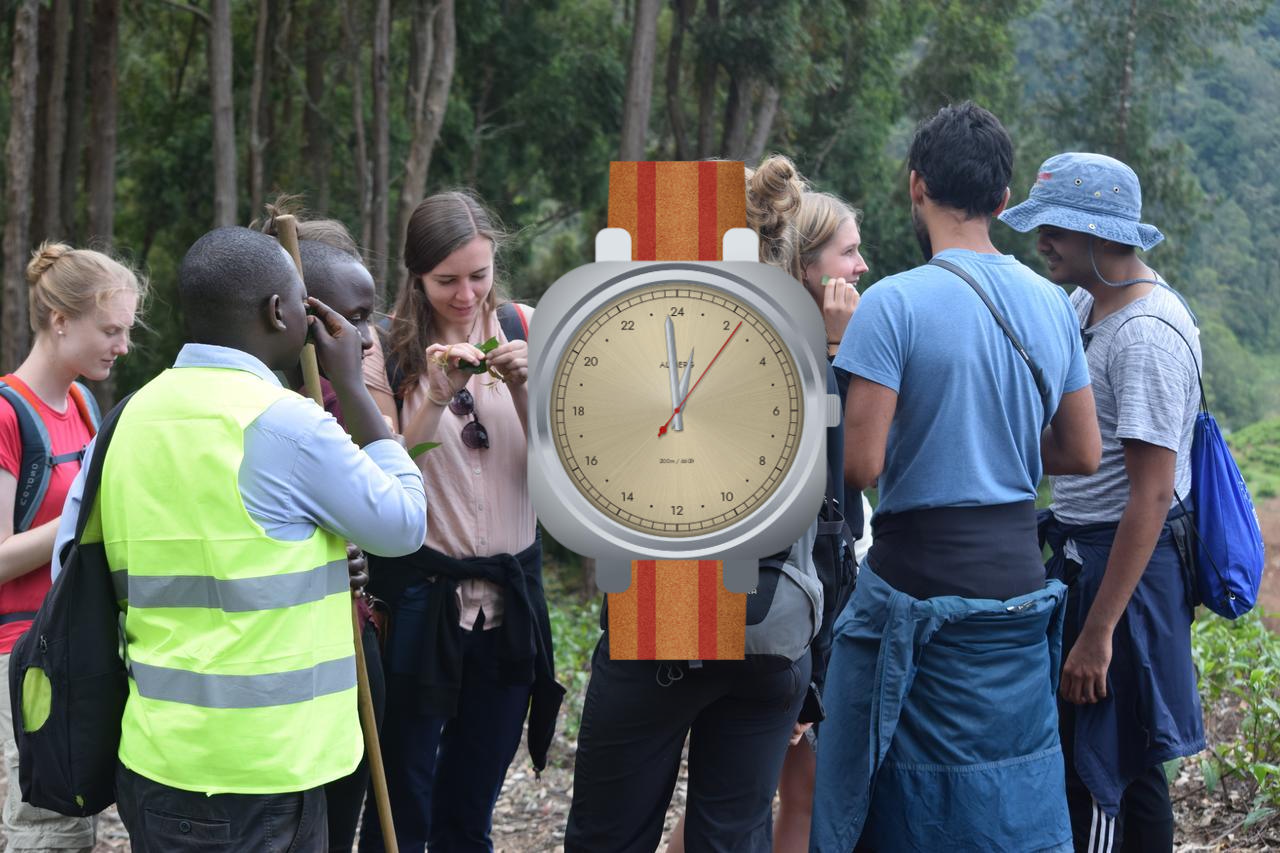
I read T00:59:06
